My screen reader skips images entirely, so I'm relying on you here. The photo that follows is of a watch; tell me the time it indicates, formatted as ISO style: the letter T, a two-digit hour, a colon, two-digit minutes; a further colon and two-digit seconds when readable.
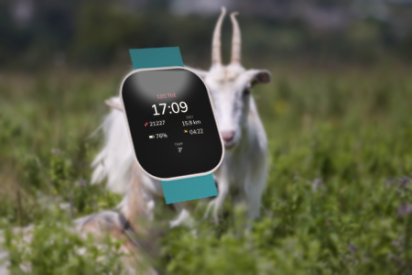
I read T17:09
